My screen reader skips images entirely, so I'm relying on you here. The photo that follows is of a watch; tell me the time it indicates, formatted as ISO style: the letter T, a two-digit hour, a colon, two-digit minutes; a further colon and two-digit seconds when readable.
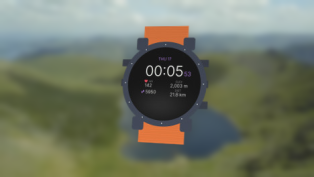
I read T00:05
